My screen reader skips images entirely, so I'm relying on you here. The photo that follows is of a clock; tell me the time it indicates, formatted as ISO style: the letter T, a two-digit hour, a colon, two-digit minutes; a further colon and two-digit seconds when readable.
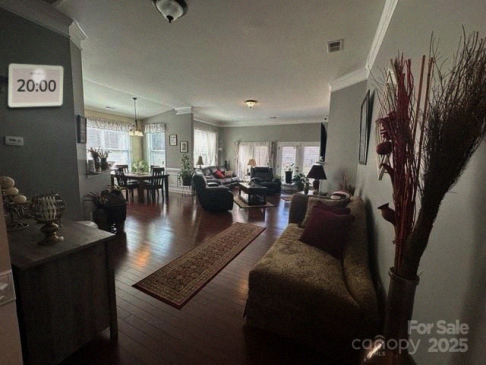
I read T20:00
